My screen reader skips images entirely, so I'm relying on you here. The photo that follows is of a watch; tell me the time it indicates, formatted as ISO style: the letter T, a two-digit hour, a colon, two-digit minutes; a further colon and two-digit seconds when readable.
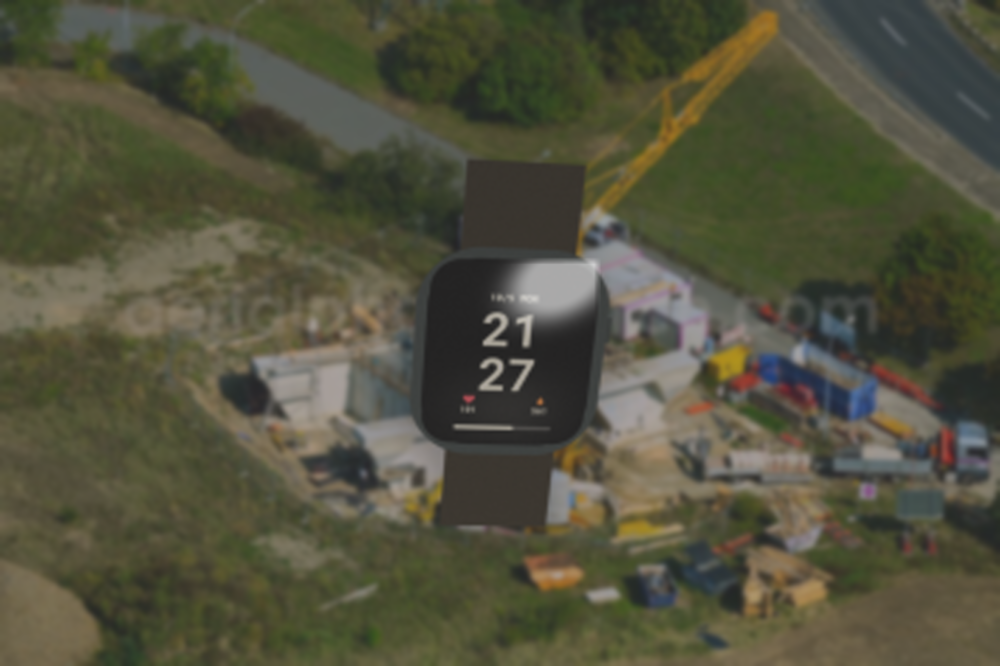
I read T21:27
